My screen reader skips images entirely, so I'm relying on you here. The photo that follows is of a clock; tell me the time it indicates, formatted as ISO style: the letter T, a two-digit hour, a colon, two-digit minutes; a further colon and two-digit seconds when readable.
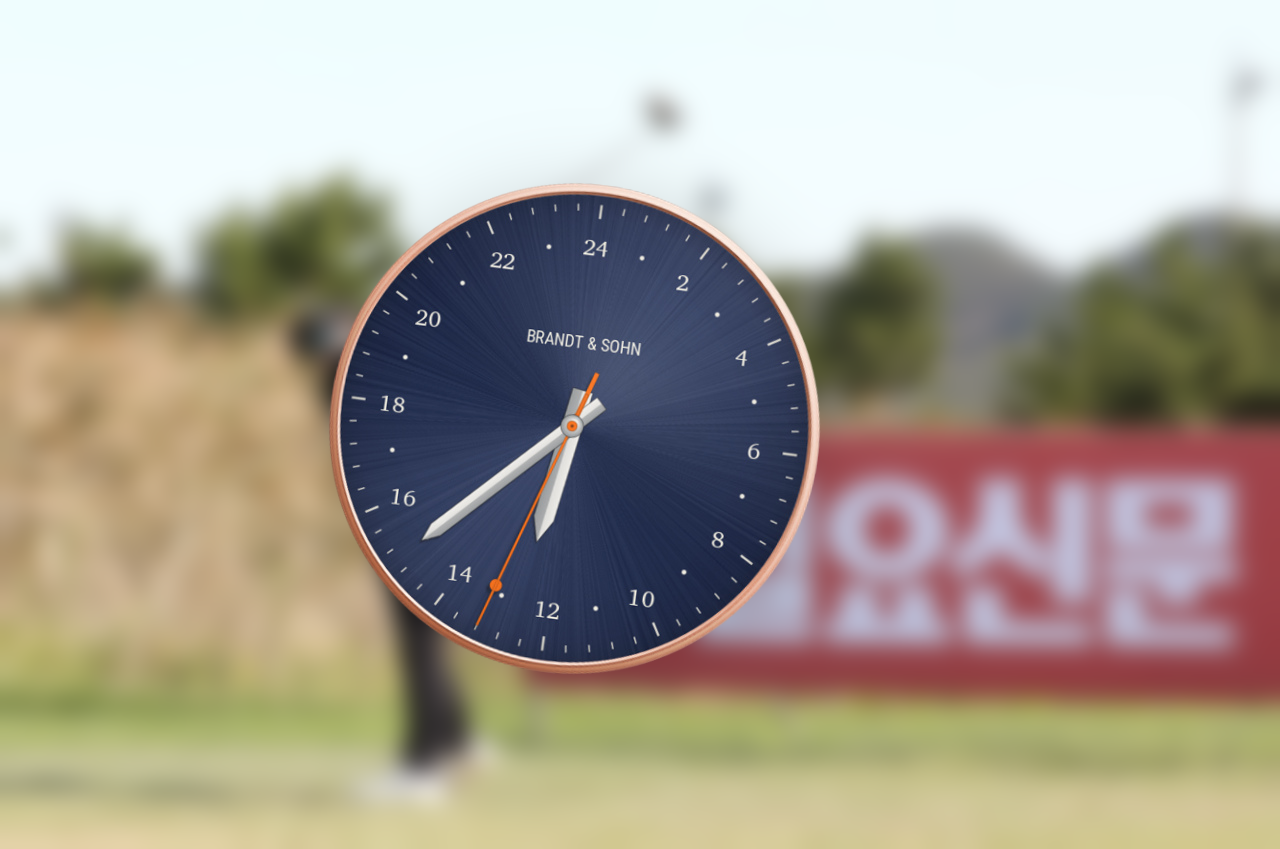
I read T12:37:33
